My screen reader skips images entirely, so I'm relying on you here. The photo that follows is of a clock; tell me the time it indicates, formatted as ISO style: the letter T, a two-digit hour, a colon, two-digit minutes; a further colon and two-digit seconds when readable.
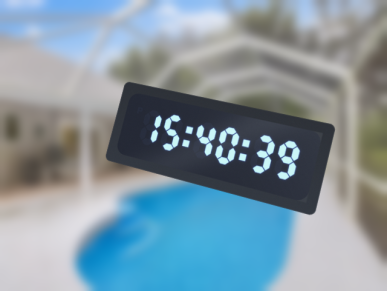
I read T15:40:39
